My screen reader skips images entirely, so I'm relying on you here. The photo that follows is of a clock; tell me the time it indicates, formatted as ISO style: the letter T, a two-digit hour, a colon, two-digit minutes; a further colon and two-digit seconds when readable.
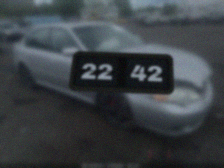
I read T22:42
